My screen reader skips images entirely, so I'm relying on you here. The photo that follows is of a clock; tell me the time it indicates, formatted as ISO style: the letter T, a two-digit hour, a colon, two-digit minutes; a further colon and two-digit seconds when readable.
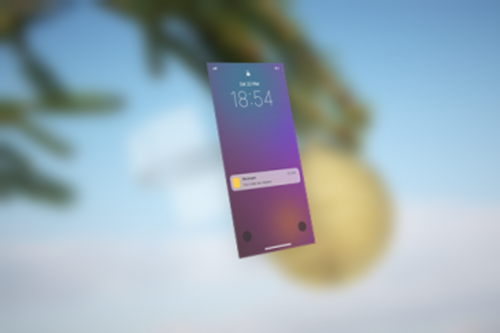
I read T18:54
